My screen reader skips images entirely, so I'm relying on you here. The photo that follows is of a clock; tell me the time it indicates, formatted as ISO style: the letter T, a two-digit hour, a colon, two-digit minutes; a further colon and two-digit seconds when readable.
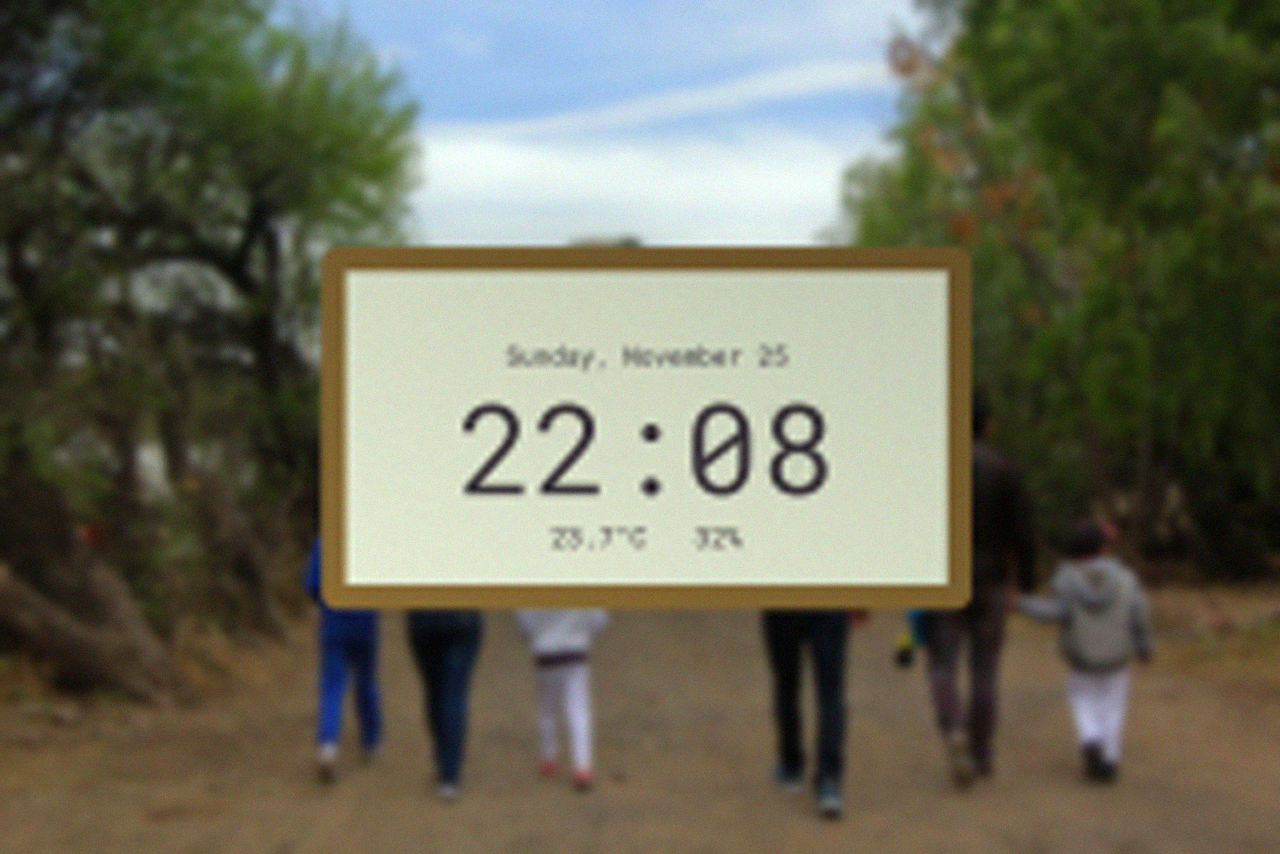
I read T22:08
